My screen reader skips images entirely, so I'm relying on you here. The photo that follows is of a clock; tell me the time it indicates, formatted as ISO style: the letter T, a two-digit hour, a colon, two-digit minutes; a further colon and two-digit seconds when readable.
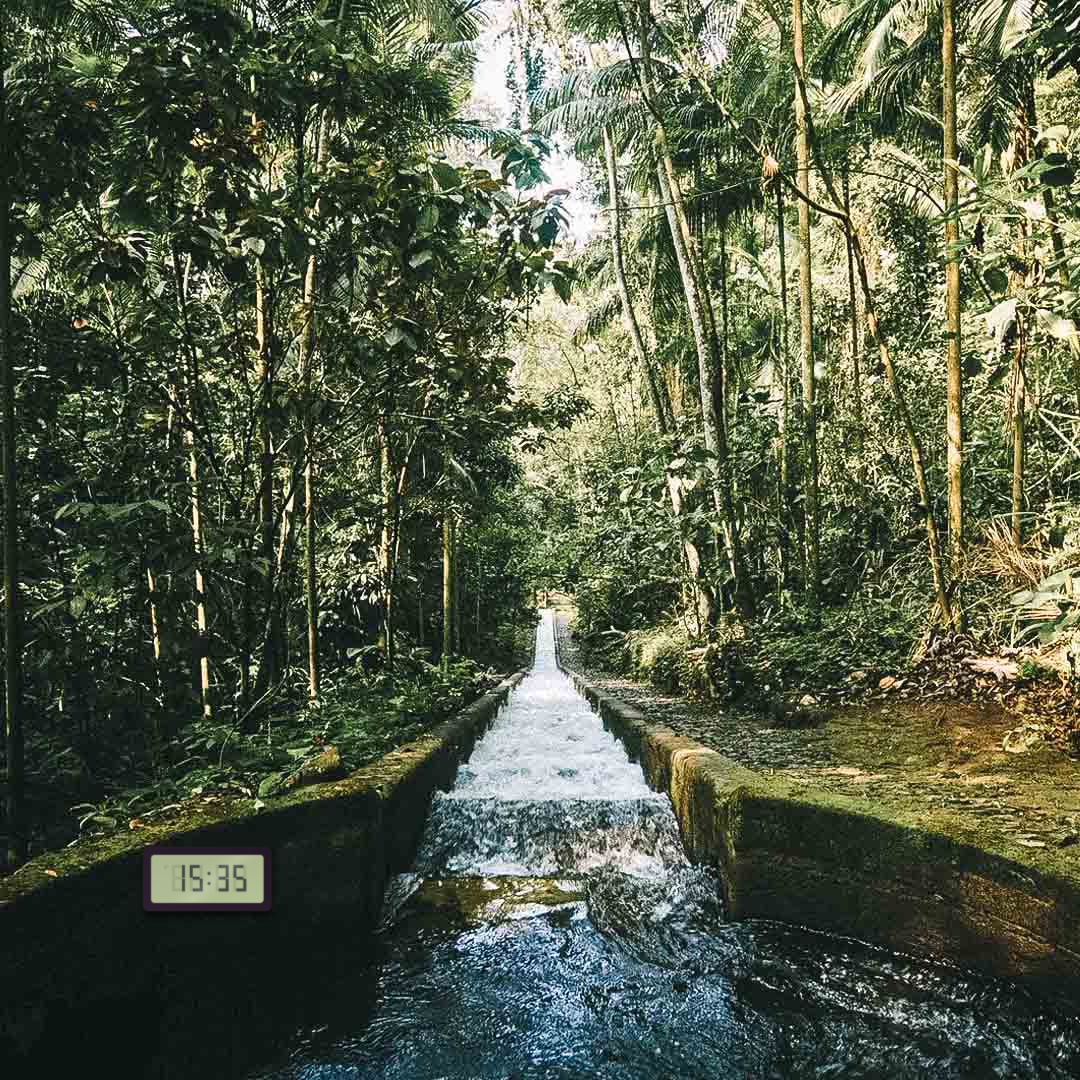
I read T15:35
